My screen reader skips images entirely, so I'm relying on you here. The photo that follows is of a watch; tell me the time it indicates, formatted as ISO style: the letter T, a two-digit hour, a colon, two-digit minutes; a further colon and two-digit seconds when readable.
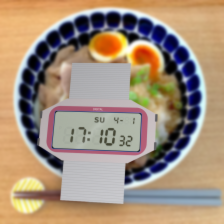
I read T17:10:32
